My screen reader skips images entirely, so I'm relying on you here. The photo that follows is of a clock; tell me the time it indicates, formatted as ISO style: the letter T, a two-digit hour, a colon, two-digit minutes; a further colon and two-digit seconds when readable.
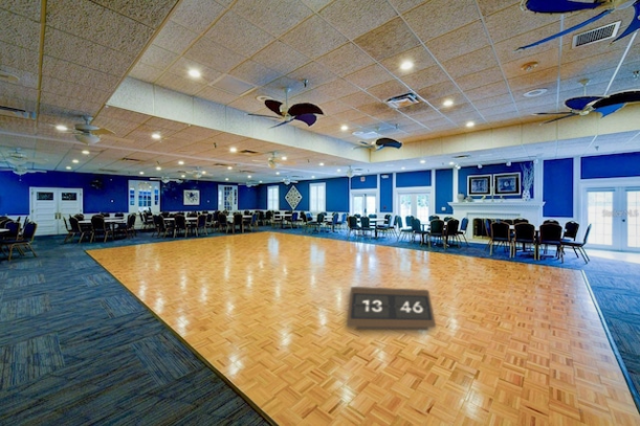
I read T13:46
